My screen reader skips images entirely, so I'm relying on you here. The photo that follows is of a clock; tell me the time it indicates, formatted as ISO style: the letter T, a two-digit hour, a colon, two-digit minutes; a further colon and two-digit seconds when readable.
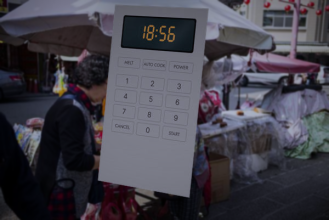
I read T18:56
